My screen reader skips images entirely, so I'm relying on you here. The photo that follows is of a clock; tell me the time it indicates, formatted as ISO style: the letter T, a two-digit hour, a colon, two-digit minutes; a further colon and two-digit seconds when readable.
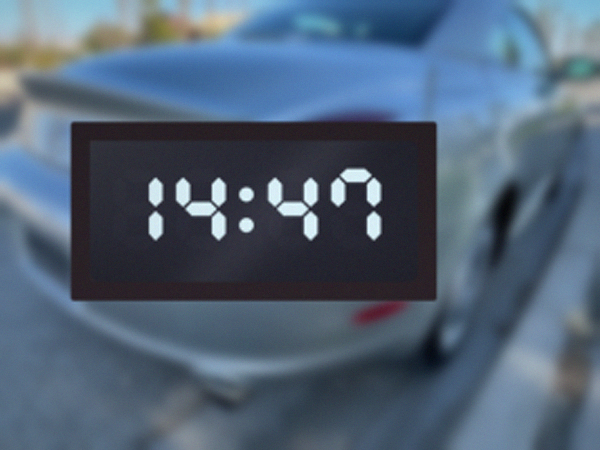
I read T14:47
